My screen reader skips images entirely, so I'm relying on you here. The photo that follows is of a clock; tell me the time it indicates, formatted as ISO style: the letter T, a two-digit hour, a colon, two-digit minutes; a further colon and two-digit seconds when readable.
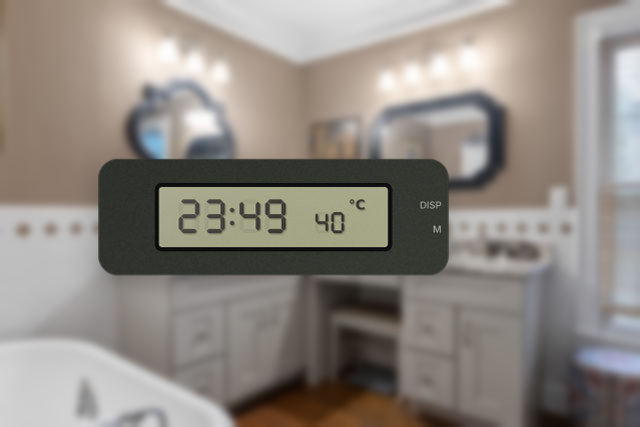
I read T23:49
